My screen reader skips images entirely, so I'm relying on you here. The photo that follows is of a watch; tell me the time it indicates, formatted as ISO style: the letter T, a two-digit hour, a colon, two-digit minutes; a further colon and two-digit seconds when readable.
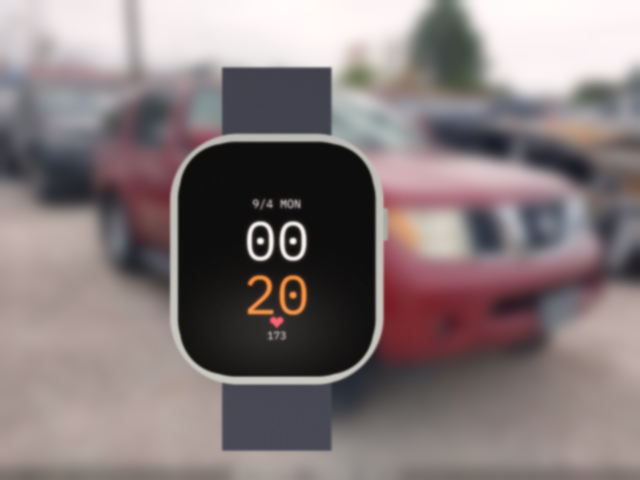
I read T00:20
